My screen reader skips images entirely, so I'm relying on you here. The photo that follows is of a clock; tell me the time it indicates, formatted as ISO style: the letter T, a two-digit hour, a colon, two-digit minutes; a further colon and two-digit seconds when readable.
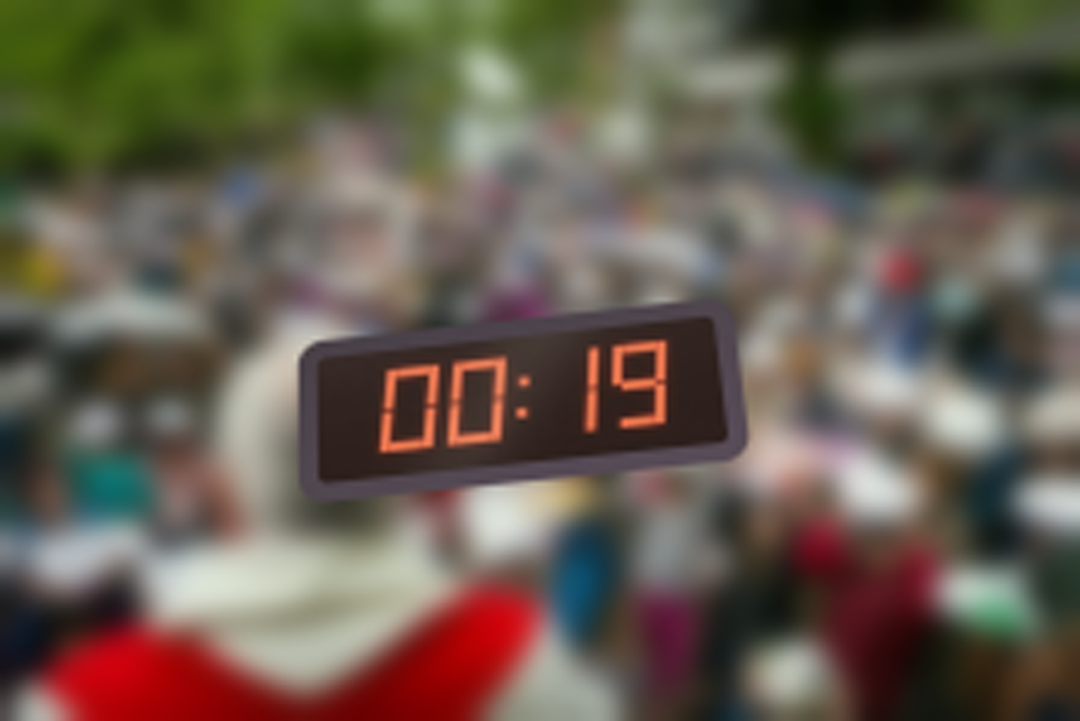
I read T00:19
